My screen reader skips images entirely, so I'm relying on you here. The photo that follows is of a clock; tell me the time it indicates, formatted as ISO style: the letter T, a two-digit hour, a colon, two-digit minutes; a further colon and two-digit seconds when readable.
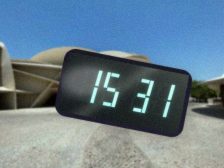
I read T15:31
